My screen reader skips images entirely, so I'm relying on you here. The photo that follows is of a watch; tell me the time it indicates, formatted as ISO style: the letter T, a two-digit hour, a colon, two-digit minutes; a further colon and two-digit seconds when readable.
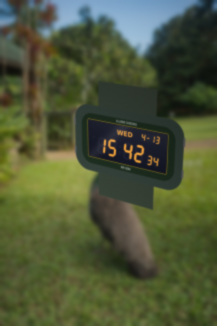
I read T15:42
